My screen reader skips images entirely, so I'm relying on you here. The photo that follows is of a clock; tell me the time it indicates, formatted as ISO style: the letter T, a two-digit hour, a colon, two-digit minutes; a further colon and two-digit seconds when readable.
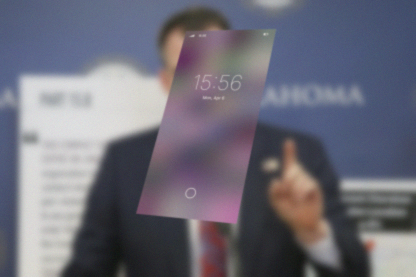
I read T15:56
